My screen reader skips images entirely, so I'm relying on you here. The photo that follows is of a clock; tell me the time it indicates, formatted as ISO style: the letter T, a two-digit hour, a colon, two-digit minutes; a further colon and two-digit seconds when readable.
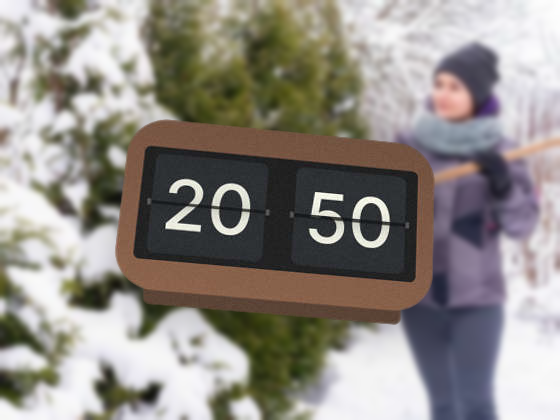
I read T20:50
